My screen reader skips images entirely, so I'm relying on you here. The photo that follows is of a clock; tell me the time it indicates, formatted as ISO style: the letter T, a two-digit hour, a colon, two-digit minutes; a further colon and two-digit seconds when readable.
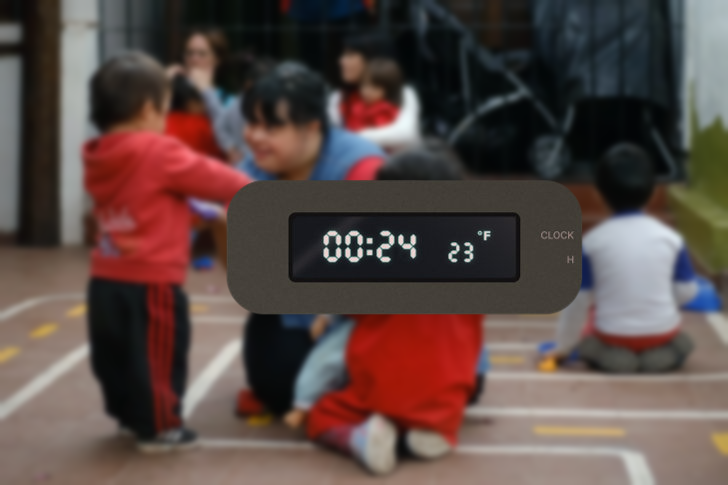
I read T00:24
